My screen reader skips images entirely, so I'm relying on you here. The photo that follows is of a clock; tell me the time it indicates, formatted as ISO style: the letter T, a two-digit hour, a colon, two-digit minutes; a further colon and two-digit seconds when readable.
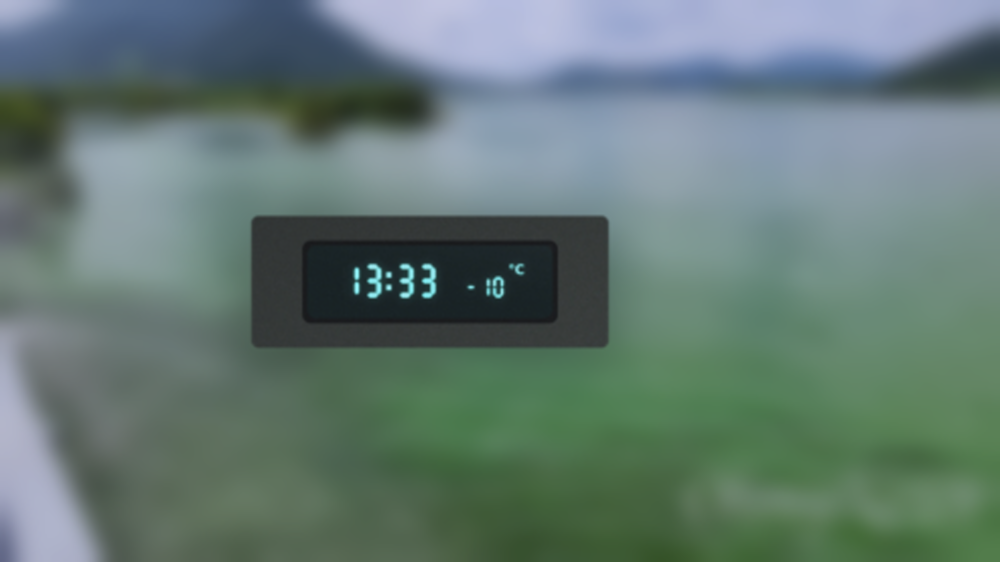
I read T13:33
